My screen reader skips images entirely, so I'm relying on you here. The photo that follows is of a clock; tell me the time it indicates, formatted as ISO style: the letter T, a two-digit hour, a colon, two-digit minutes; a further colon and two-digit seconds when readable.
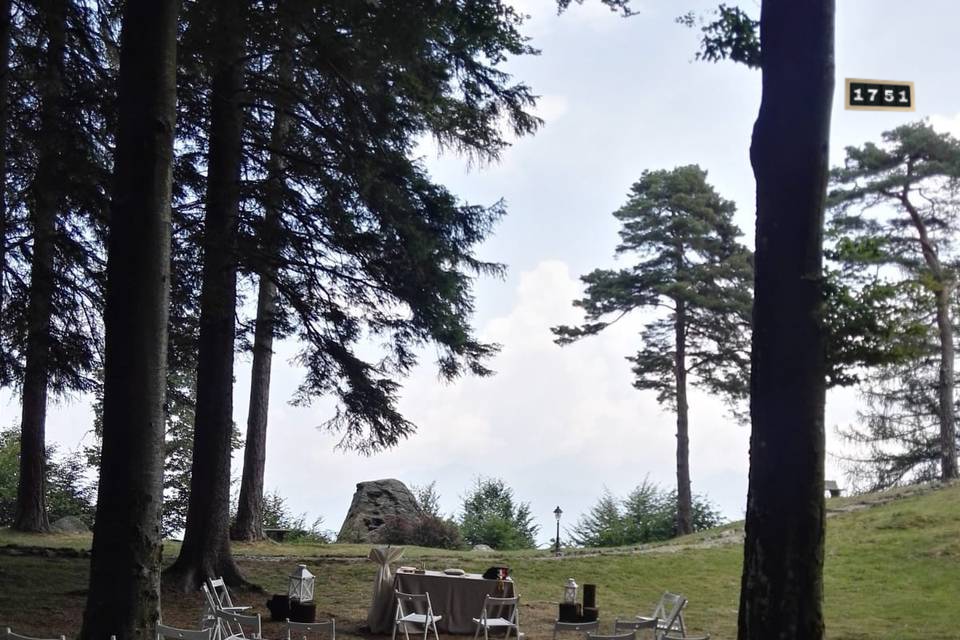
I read T17:51
